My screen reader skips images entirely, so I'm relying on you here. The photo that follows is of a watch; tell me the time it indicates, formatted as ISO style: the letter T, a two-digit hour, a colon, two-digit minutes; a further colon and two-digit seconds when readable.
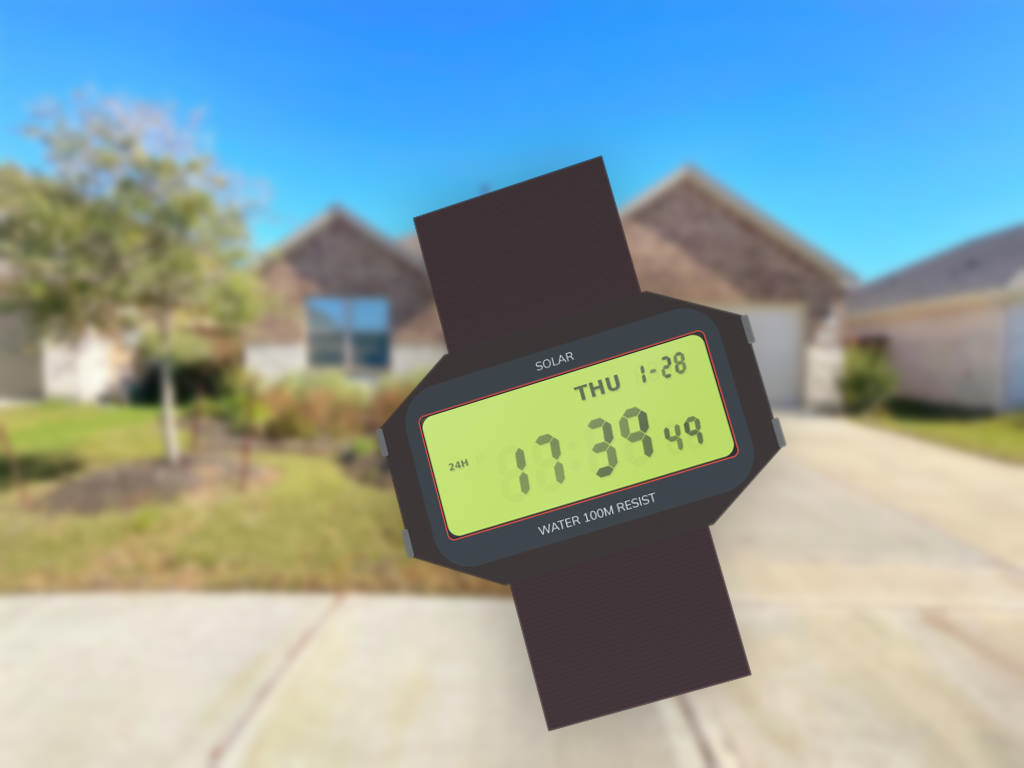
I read T17:39:49
